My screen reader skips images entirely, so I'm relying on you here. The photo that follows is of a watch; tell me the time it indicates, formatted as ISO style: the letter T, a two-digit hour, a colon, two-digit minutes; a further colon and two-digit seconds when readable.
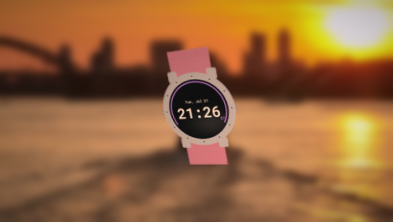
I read T21:26
